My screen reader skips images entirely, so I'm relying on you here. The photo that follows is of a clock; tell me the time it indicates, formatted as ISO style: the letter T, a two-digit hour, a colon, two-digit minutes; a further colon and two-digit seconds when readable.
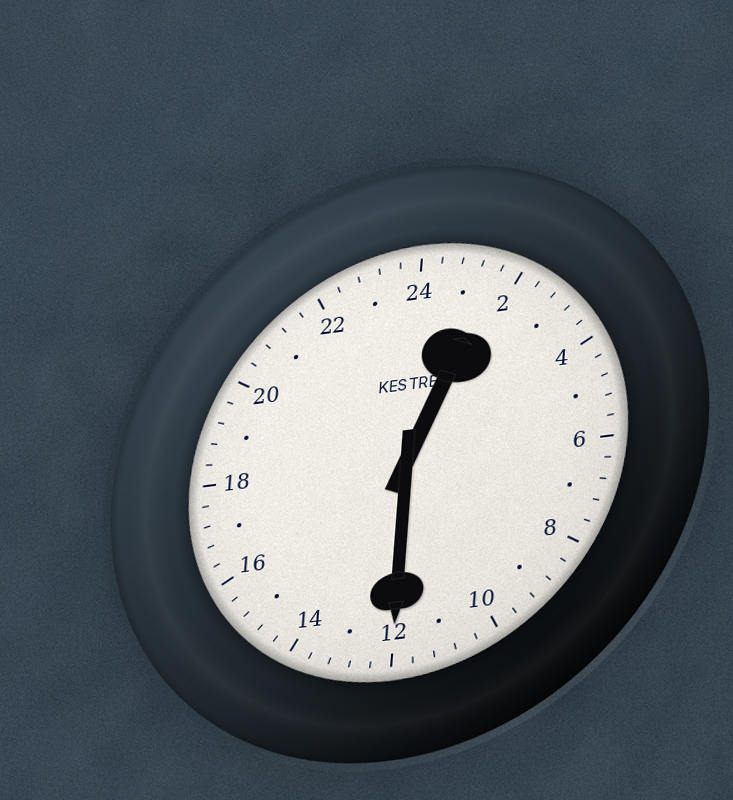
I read T01:30
